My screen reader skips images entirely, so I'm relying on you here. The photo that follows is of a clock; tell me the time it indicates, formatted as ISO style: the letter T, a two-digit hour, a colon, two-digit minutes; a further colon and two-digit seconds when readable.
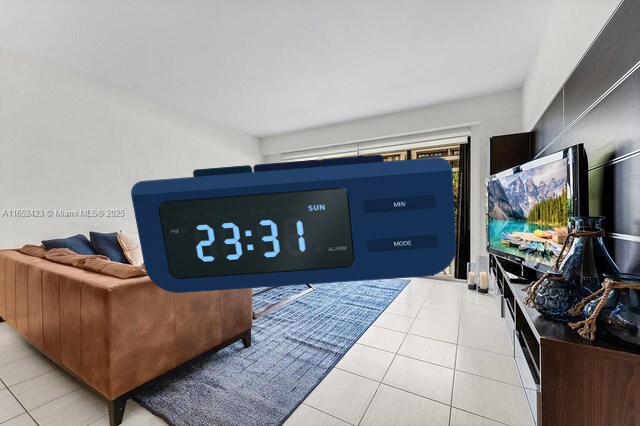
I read T23:31
